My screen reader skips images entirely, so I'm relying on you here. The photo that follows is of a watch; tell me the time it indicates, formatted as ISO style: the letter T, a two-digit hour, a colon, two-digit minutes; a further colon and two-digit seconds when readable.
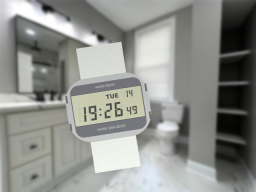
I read T19:26:49
